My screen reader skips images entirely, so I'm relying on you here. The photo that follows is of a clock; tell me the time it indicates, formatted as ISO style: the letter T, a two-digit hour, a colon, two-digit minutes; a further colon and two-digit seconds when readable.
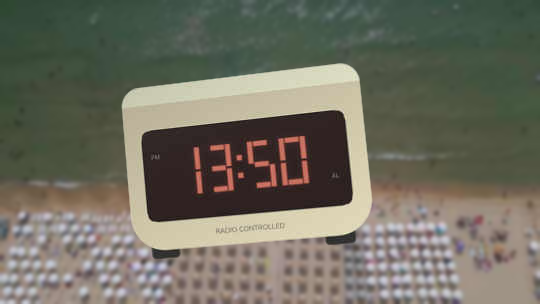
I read T13:50
